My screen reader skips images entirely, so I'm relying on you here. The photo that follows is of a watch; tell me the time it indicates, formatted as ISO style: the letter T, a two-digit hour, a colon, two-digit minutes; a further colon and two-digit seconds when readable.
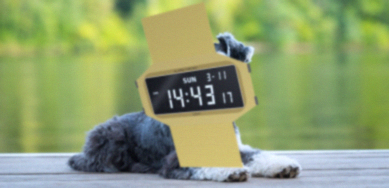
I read T14:43
